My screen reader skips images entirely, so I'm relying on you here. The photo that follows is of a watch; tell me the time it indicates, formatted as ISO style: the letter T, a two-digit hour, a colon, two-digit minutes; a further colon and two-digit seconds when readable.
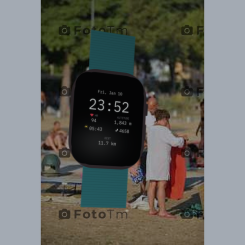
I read T23:52
